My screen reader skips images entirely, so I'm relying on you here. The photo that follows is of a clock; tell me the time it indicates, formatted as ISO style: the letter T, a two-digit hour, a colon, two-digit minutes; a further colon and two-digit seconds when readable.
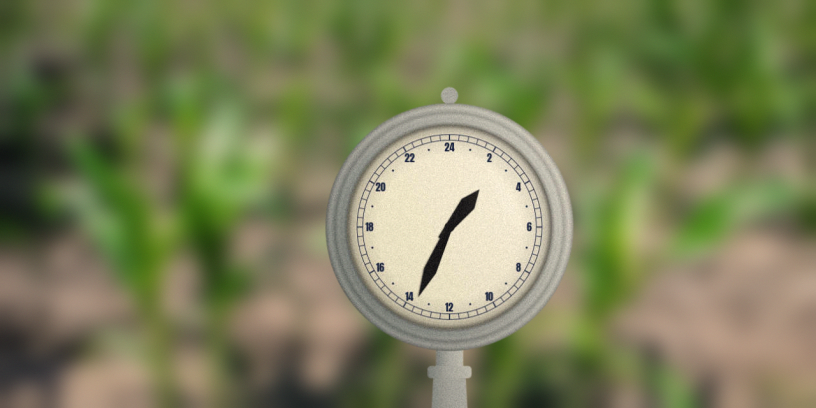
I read T02:34
